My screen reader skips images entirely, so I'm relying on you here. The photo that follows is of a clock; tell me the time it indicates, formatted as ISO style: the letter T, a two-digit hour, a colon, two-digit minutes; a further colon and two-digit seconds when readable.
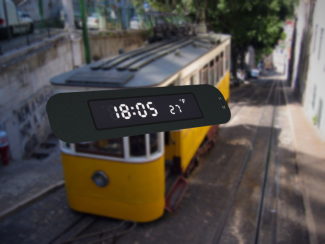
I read T18:05
